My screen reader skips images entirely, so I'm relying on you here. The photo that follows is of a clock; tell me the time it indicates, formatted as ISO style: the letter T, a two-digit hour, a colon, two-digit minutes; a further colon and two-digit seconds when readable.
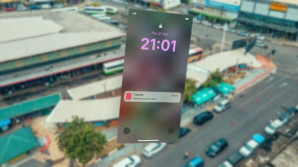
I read T21:01
